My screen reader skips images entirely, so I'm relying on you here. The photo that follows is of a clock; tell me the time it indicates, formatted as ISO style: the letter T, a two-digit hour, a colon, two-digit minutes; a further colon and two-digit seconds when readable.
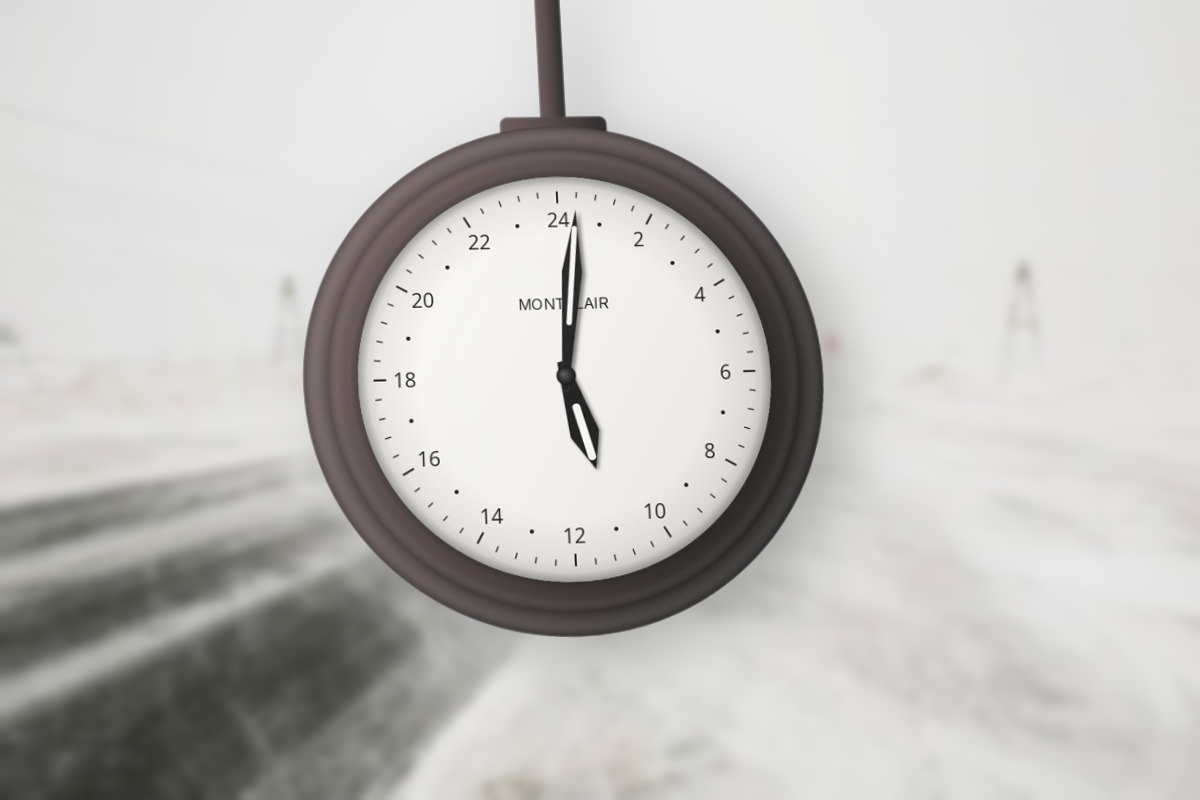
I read T11:01
